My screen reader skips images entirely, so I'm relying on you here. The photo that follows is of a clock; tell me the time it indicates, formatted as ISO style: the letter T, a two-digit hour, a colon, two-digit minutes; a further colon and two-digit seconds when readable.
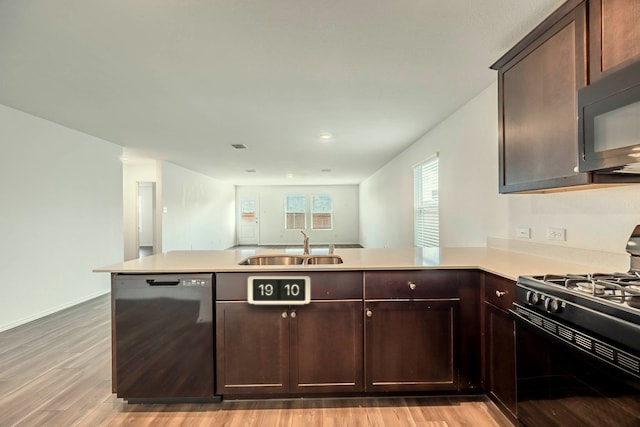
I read T19:10
